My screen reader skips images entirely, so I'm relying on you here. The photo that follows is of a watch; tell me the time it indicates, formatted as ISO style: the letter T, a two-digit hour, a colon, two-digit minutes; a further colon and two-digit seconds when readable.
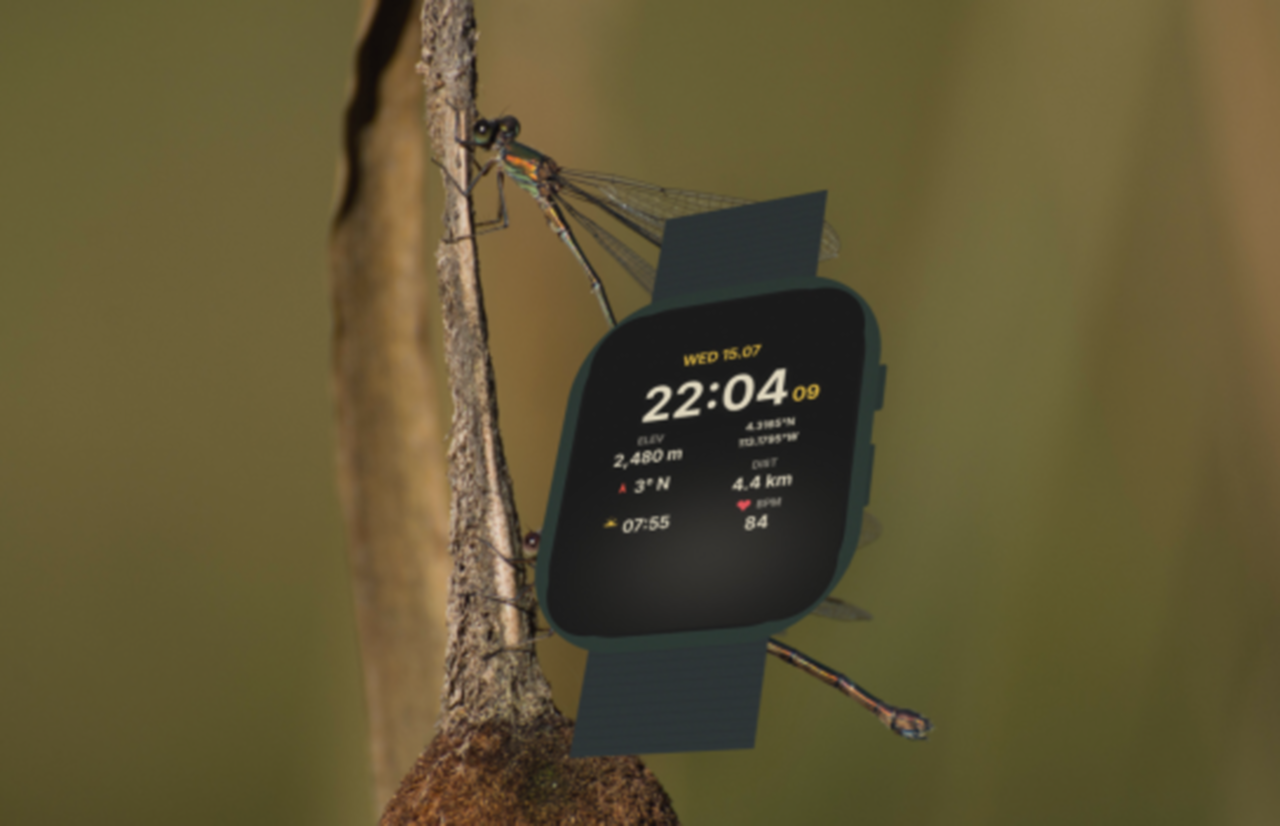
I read T22:04:09
